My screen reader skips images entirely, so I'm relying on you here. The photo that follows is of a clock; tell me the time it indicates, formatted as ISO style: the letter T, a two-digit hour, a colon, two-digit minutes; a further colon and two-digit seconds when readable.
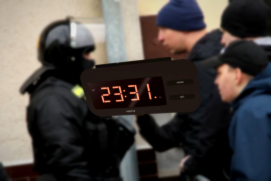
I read T23:31
